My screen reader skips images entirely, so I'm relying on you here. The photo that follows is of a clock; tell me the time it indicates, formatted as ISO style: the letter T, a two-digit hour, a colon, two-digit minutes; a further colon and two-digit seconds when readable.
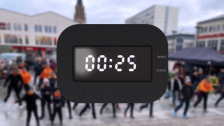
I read T00:25
